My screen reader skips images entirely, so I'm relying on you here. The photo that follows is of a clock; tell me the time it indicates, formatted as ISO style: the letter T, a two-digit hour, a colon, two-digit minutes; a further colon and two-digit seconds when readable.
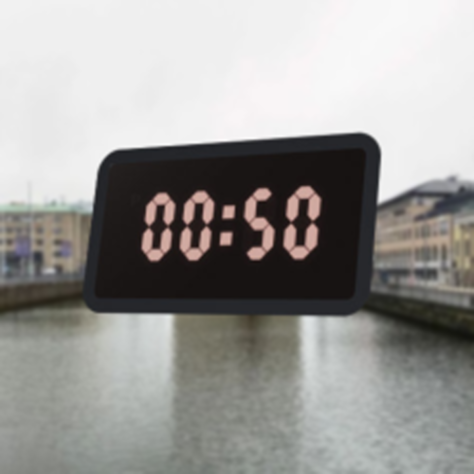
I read T00:50
